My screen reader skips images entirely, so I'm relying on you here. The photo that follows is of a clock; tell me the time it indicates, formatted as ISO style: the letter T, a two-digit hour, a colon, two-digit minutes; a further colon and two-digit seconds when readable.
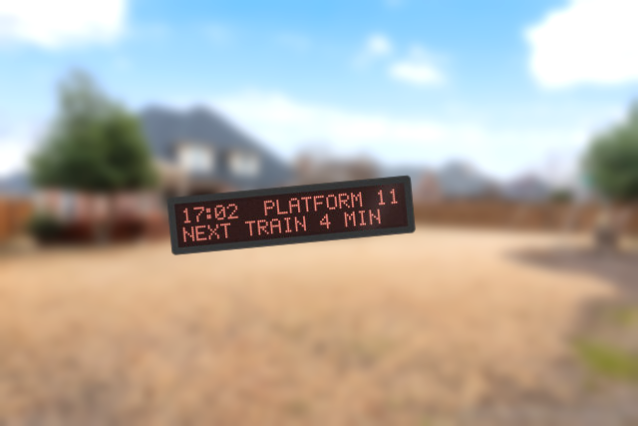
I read T17:02
